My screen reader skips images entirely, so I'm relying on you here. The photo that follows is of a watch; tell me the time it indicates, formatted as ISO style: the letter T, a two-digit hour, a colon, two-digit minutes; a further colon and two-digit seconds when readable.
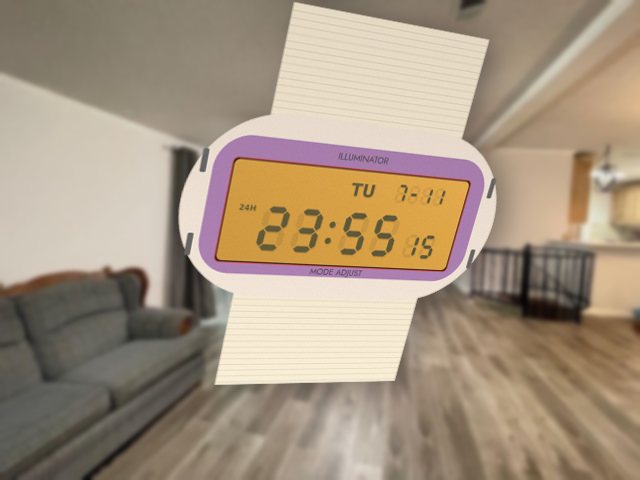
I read T23:55:15
